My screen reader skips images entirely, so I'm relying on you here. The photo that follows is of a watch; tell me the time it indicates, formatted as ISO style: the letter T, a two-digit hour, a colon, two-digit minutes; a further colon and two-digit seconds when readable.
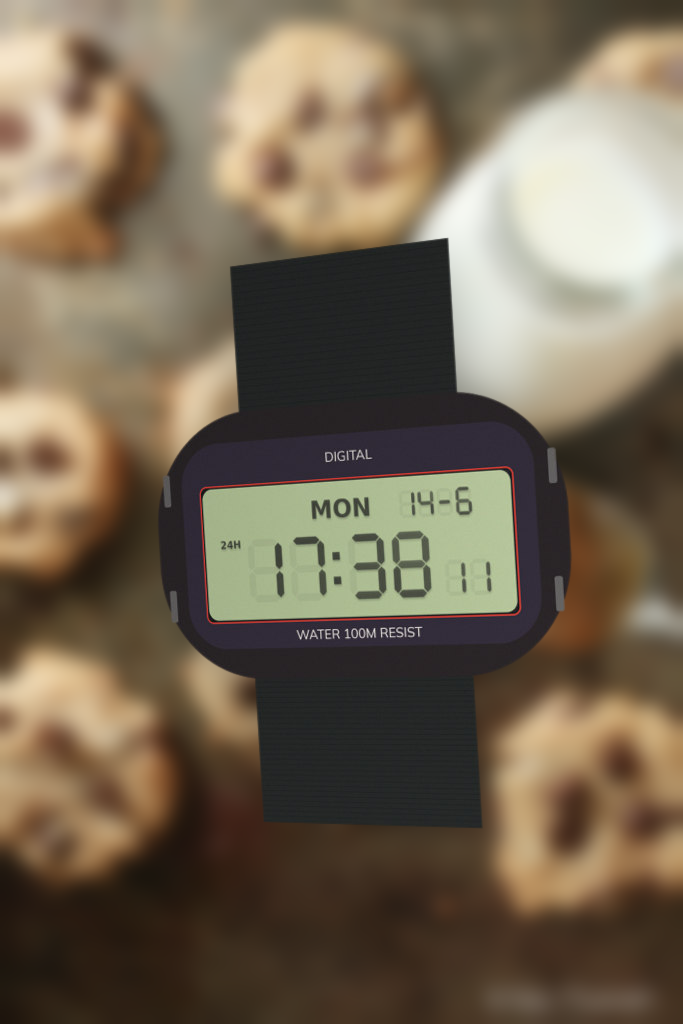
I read T17:38:11
